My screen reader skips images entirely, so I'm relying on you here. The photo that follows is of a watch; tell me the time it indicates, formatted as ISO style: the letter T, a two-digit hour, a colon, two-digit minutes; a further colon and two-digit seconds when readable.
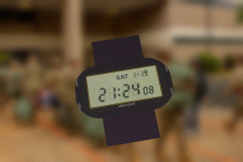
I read T21:24:08
